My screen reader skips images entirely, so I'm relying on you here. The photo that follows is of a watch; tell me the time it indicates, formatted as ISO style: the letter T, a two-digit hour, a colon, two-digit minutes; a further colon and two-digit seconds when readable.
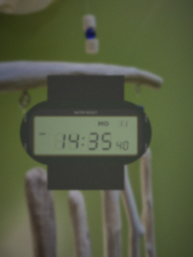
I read T14:35
